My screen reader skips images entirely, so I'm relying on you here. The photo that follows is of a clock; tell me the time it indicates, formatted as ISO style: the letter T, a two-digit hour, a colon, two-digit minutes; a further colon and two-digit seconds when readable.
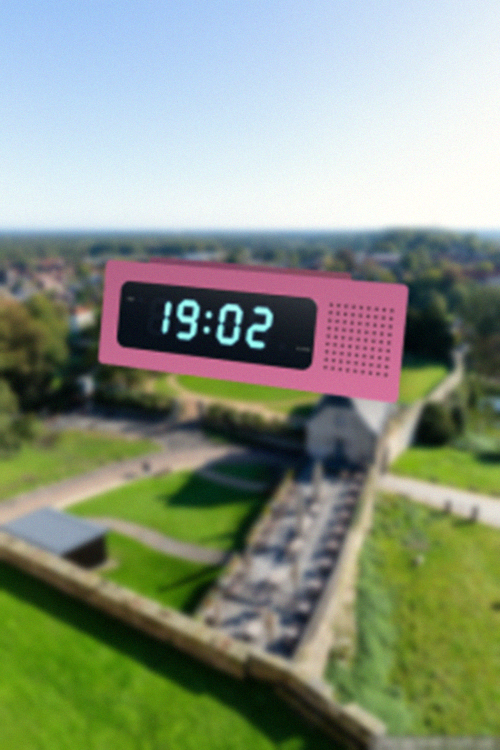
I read T19:02
